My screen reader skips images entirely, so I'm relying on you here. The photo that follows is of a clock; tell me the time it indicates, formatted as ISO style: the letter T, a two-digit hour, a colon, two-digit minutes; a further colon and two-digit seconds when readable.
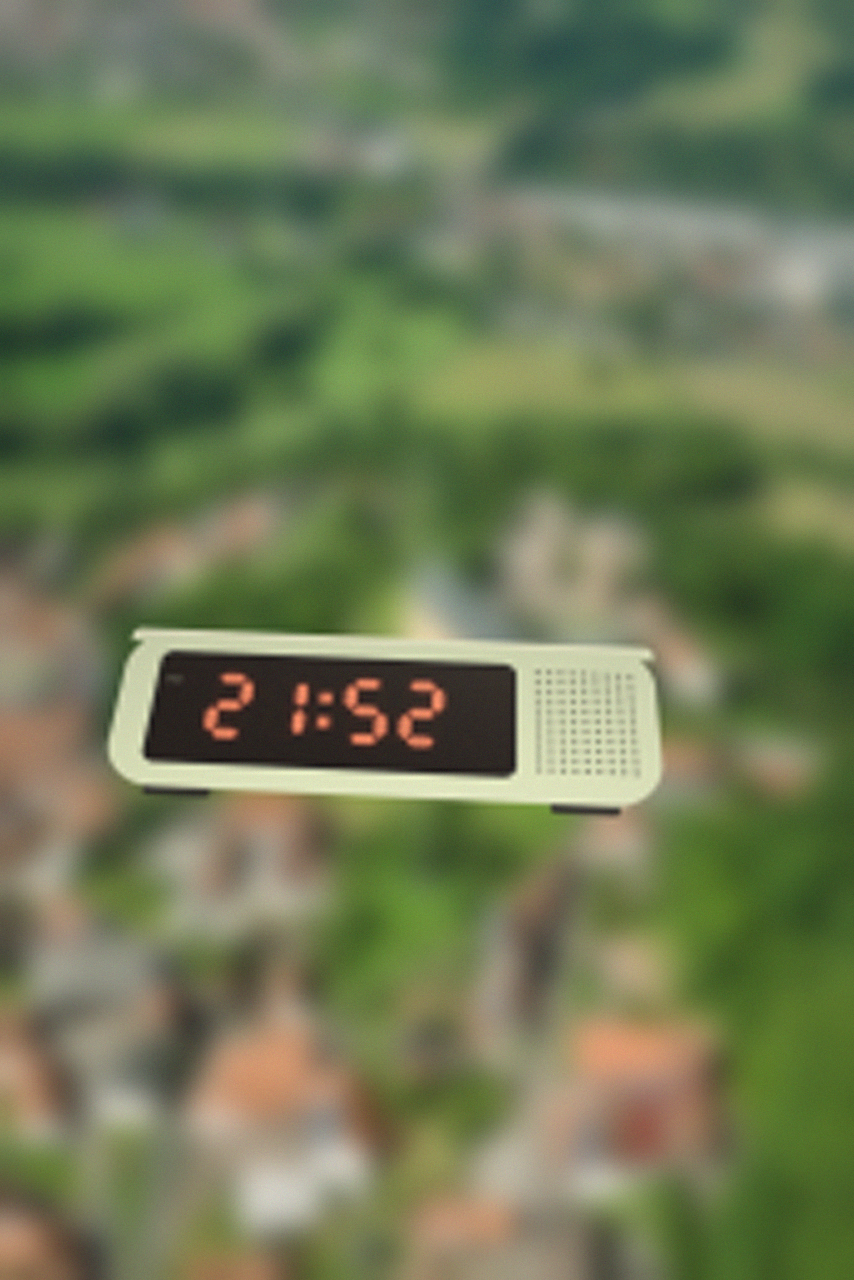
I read T21:52
